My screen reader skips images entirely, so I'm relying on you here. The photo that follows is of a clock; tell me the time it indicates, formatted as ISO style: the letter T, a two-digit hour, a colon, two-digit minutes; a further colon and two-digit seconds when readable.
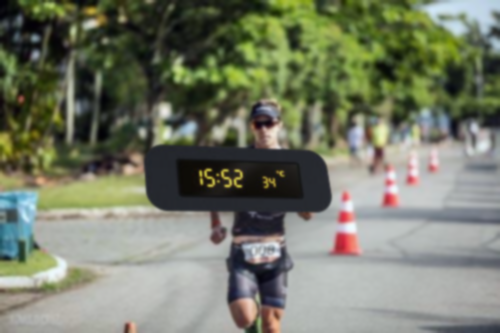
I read T15:52
